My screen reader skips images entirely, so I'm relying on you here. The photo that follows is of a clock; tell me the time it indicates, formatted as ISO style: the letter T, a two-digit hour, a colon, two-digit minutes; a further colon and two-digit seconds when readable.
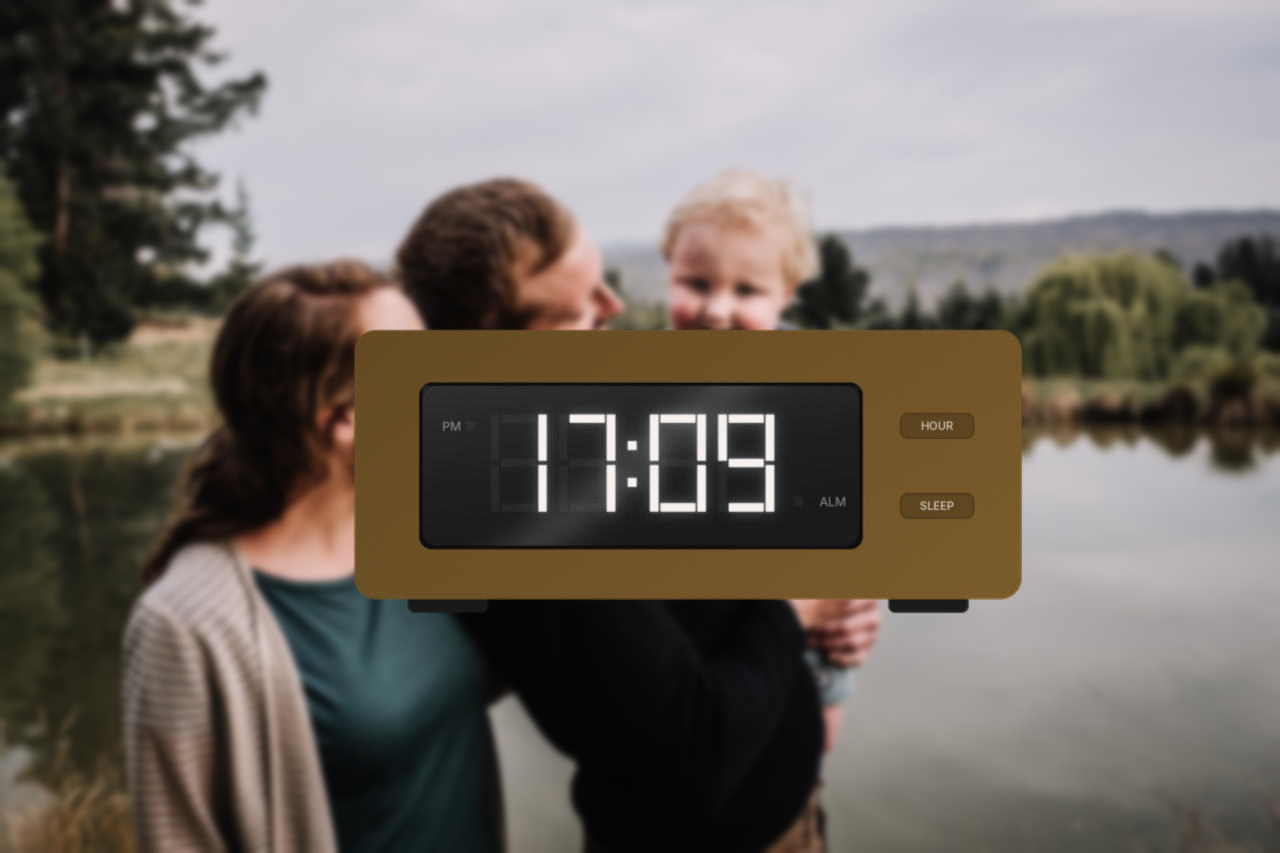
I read T17:09
